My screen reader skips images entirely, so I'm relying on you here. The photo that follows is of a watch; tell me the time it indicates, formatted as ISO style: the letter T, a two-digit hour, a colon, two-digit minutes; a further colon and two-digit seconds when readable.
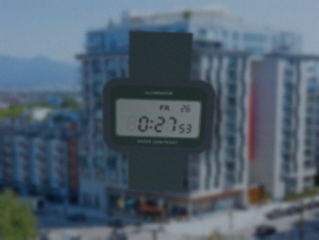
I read T00:27:53
